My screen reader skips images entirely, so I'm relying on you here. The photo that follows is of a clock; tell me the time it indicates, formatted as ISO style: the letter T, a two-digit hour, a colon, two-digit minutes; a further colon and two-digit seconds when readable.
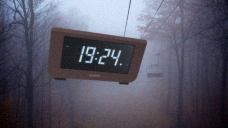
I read T19:24
